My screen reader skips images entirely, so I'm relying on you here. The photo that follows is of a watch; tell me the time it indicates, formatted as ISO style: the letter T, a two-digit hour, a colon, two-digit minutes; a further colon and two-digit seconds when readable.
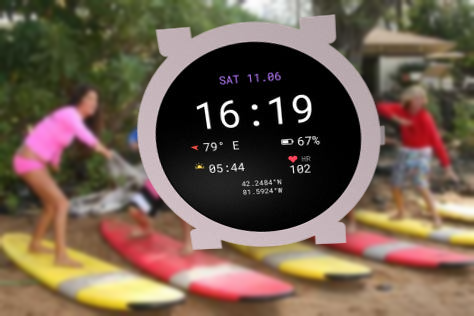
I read T16:19
